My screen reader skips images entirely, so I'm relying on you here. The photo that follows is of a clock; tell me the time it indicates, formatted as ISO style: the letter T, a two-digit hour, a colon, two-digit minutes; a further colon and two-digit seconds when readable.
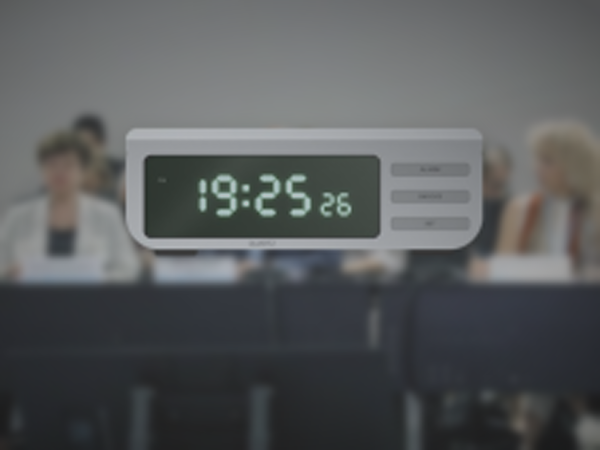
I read T19:25:26
